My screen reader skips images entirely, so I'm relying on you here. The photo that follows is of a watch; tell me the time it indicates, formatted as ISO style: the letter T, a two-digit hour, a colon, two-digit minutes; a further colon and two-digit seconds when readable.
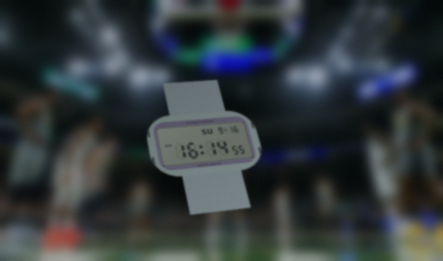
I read T16:14
